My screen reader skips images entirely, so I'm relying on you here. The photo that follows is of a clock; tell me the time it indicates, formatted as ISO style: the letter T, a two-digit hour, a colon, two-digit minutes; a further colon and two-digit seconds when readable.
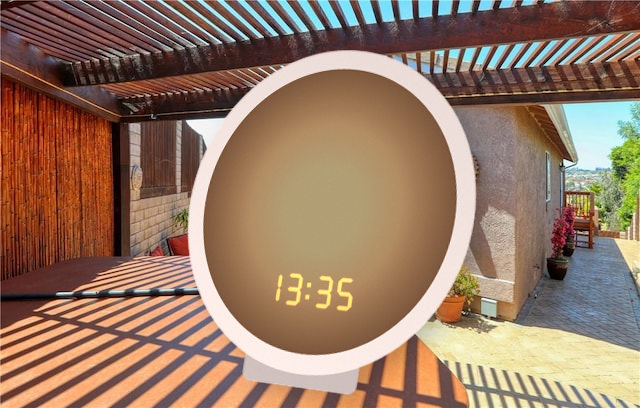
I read T13:35
